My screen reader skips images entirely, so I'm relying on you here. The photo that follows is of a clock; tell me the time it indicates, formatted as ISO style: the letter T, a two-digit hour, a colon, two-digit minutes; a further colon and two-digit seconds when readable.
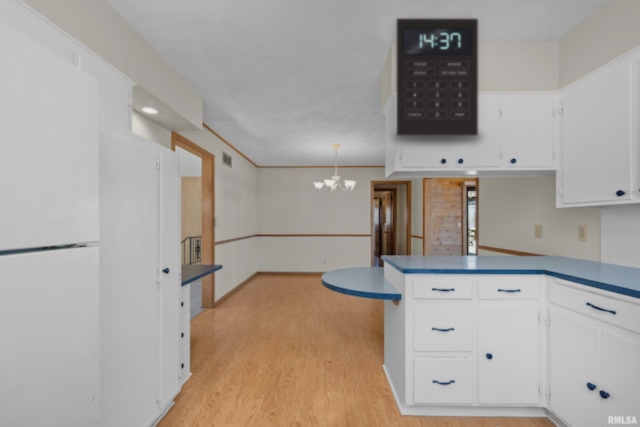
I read T14:37
